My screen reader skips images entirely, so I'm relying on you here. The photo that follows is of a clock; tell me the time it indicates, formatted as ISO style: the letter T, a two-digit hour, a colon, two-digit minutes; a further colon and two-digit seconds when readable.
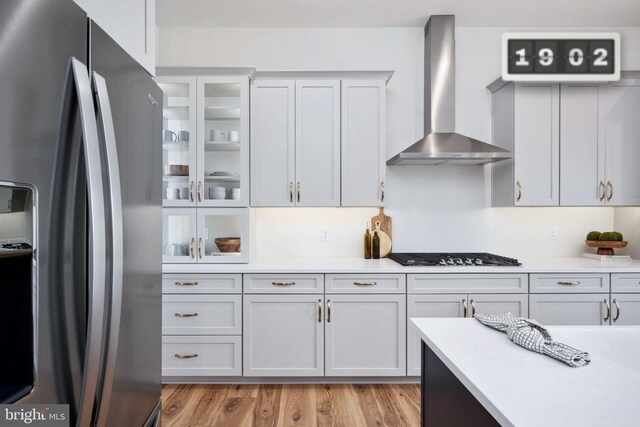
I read T19:02
